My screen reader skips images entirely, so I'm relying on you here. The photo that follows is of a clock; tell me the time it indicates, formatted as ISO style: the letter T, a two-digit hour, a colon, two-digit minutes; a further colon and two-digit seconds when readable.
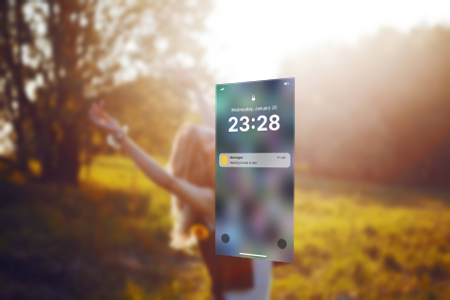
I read T23:28
